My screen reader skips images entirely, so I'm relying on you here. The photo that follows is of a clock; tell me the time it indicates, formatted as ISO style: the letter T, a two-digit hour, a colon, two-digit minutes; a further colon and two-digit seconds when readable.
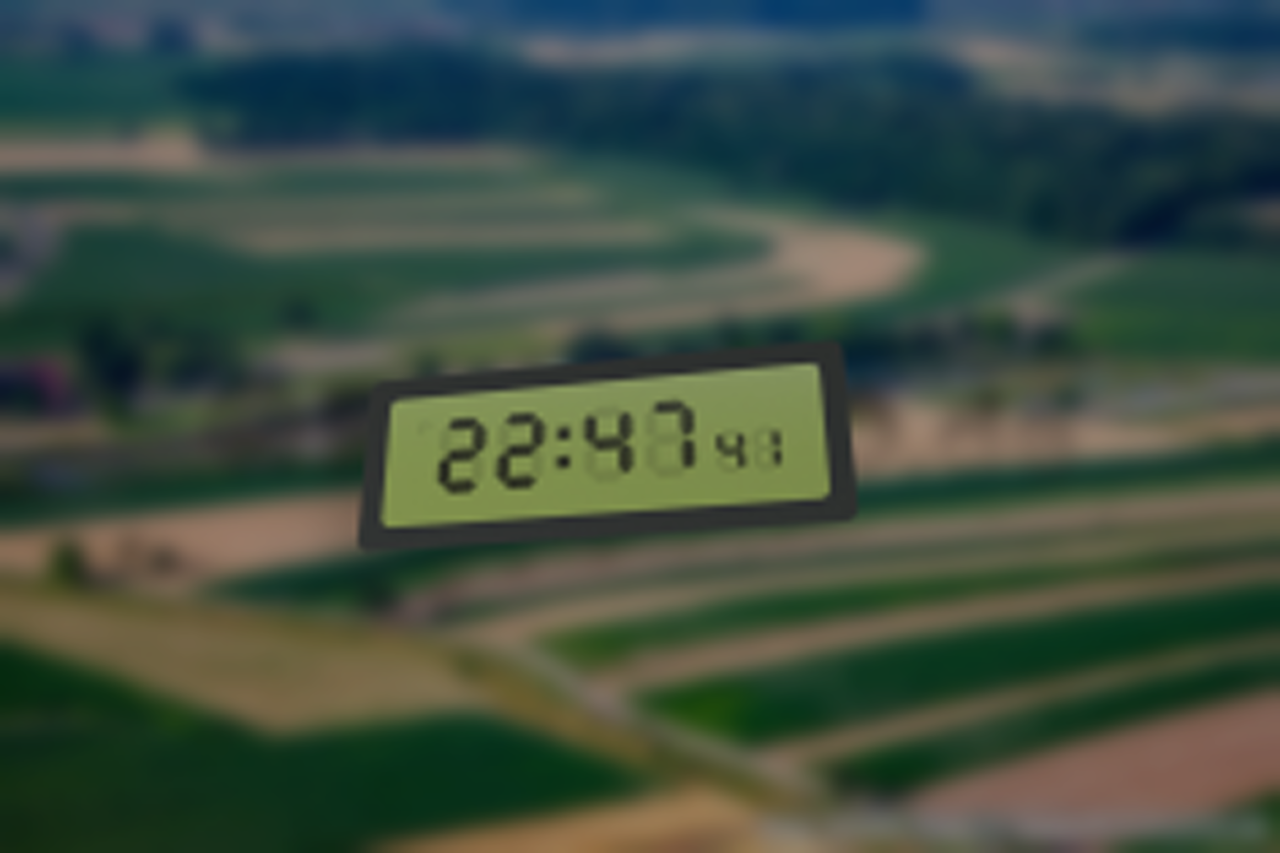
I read T22:47:41
